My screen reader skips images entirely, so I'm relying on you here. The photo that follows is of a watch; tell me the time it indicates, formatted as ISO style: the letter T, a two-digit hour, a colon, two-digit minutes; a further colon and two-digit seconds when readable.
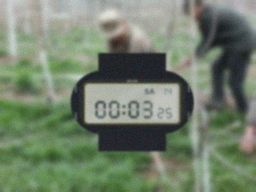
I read T00:03:25
